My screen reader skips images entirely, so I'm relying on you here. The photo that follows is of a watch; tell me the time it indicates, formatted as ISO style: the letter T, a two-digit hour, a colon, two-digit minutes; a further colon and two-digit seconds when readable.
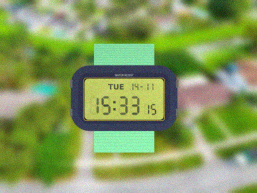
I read T15:33:15
